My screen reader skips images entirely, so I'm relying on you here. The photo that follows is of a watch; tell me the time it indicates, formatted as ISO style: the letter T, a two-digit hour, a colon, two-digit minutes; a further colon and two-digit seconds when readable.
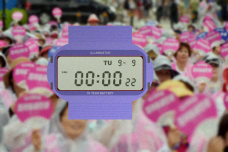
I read T00:00:22
